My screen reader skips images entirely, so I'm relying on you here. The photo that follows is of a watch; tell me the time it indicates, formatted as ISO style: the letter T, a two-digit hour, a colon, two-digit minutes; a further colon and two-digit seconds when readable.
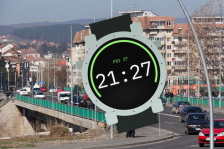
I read T21:27
